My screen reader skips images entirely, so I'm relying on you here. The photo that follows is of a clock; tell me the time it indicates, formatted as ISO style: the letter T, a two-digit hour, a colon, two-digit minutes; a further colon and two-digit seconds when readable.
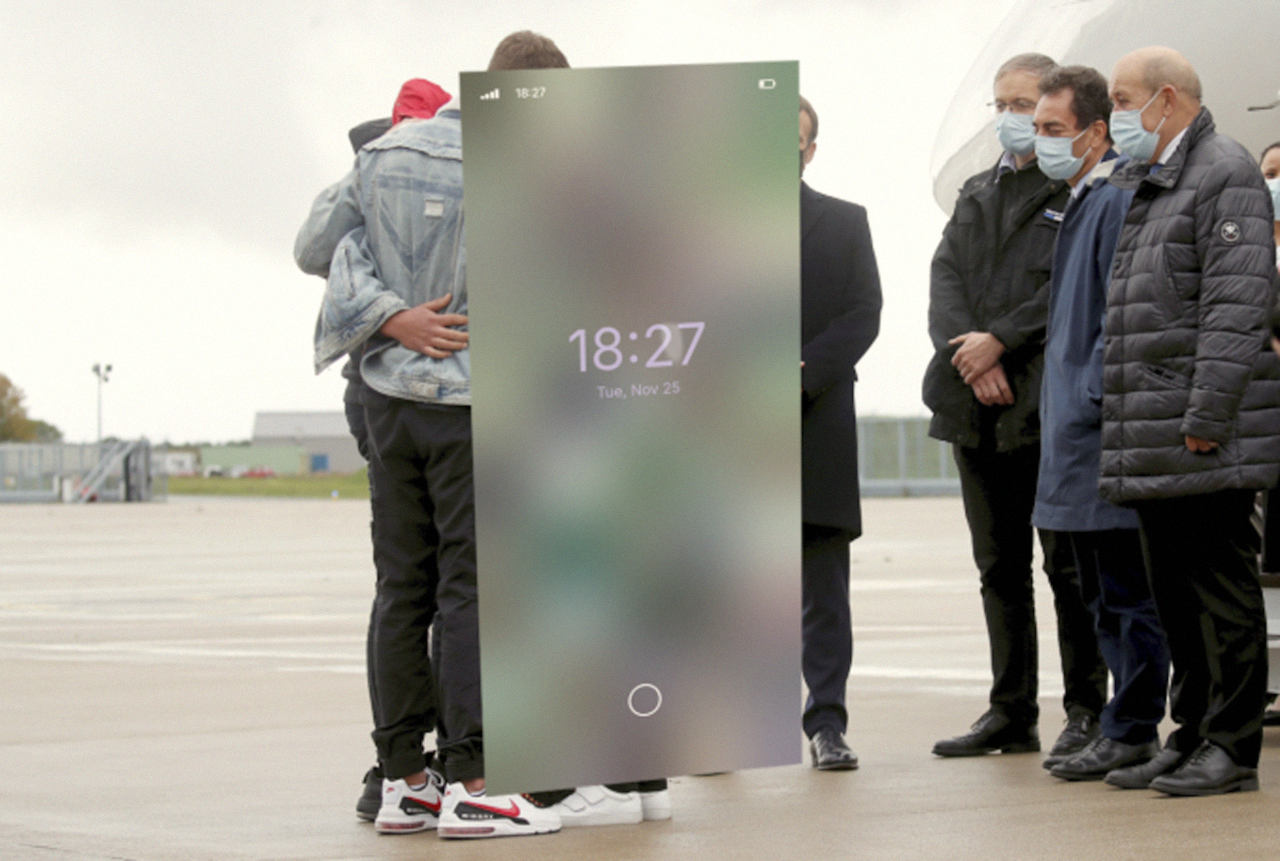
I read T18:27
